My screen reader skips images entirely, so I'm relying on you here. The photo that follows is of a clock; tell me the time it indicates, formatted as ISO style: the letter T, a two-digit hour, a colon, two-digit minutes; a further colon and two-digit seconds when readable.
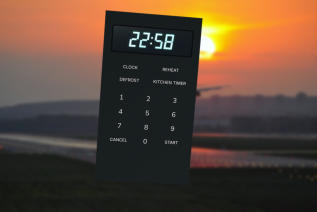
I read T22:58
